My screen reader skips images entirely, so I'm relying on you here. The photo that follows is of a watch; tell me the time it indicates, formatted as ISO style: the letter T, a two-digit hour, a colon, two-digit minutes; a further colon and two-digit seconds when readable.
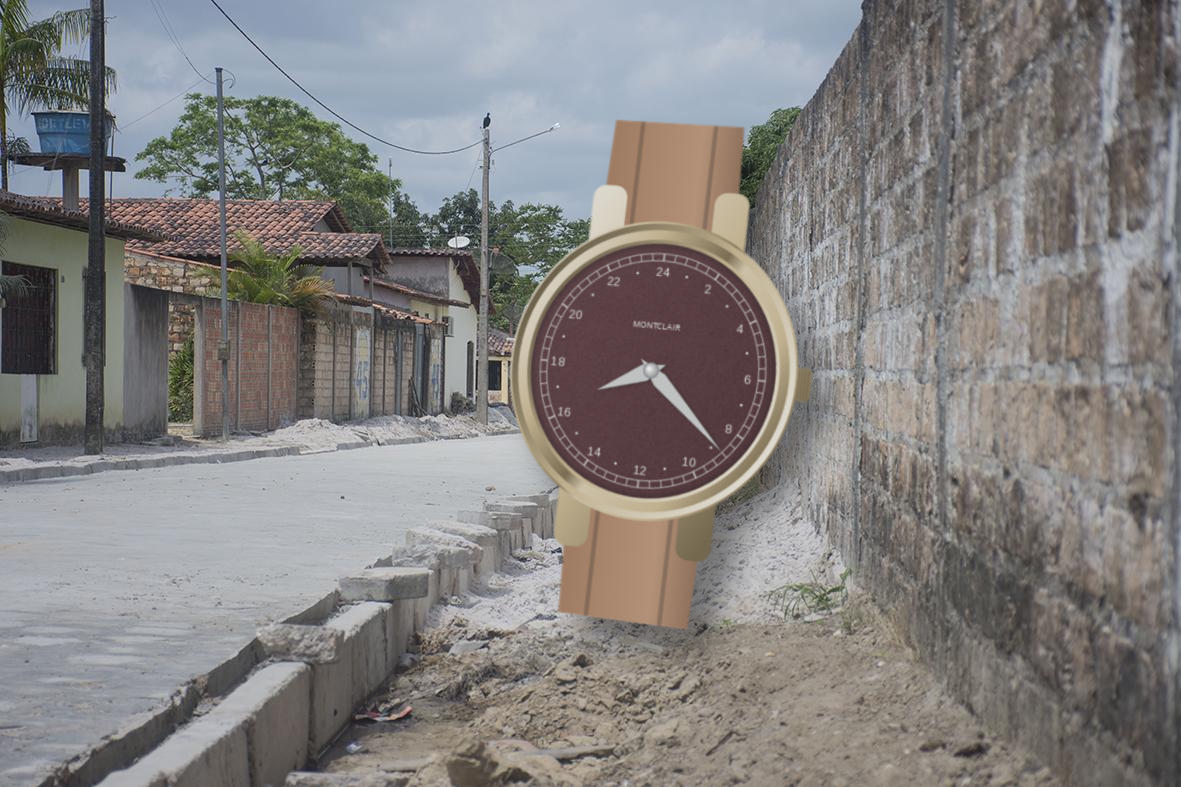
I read T16:22
